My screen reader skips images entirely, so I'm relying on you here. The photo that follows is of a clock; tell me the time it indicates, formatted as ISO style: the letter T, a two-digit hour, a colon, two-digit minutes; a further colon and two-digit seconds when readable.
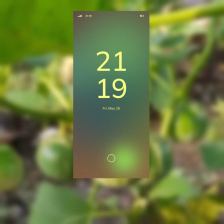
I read T21:19
